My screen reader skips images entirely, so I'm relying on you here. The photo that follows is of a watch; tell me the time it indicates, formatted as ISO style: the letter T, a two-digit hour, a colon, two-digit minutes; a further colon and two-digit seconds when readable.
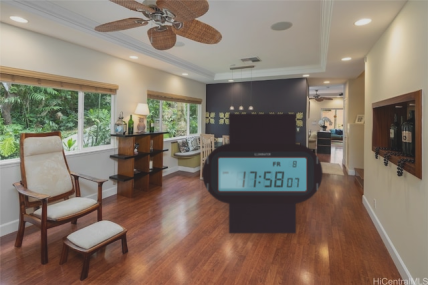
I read T17:58:07
